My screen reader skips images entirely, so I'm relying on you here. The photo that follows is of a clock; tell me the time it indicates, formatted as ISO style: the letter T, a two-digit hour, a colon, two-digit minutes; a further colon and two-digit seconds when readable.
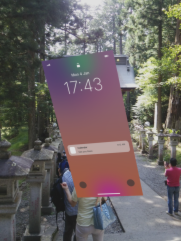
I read T17:43
